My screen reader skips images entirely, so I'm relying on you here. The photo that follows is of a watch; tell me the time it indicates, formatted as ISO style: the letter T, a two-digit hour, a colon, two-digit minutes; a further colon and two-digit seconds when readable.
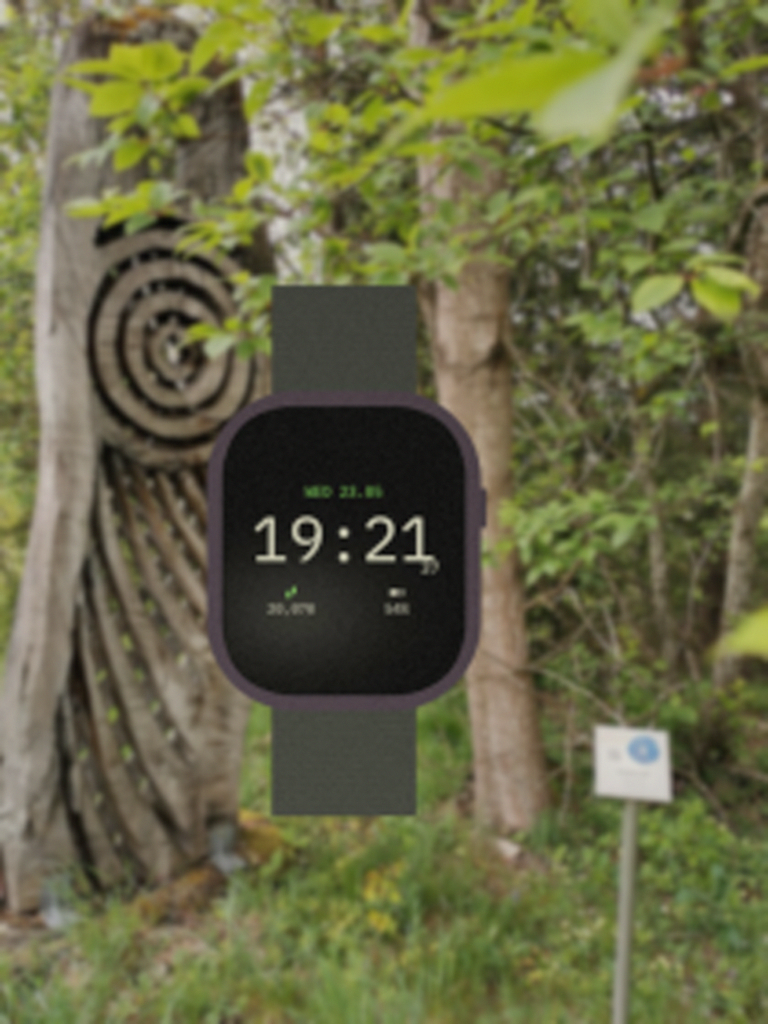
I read T19:21
